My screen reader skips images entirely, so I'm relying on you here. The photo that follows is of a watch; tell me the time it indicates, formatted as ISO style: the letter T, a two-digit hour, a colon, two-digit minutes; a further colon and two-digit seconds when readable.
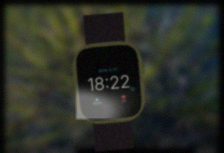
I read T18:22
